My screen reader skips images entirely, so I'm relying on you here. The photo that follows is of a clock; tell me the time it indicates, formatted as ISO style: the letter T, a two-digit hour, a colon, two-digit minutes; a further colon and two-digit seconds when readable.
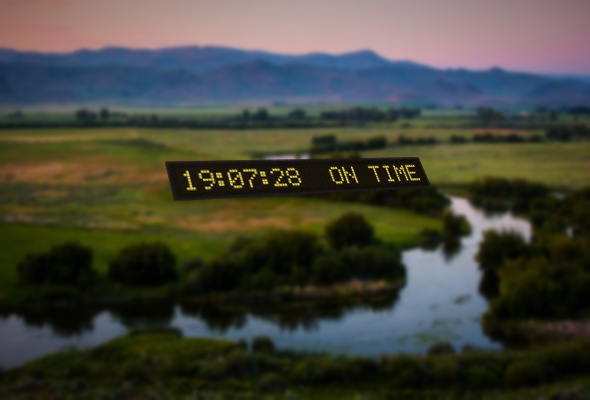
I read T19:07:28
